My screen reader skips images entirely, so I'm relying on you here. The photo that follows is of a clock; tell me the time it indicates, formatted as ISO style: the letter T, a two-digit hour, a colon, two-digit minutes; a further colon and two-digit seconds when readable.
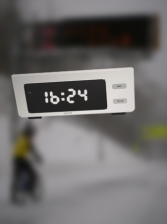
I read T16:24
